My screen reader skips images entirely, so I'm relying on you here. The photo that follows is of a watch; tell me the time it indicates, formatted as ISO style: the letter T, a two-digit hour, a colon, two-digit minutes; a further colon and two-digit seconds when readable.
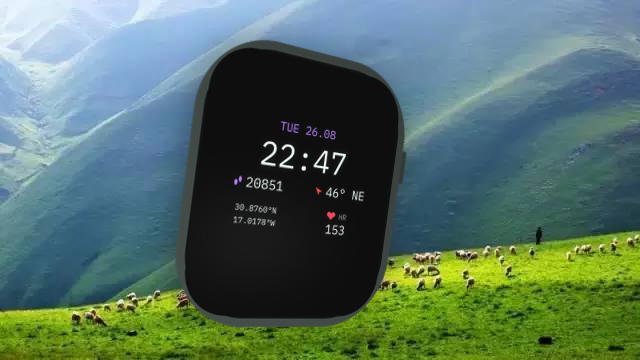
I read T22:47
